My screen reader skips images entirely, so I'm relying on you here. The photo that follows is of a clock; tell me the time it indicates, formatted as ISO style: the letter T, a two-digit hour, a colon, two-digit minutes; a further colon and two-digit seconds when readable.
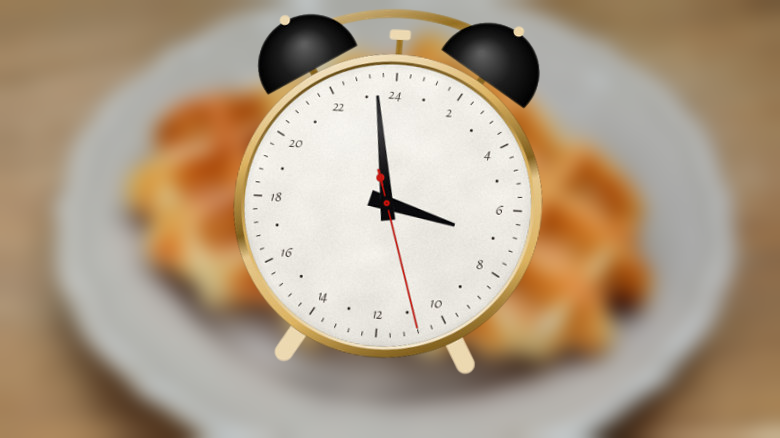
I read T06:58:27
